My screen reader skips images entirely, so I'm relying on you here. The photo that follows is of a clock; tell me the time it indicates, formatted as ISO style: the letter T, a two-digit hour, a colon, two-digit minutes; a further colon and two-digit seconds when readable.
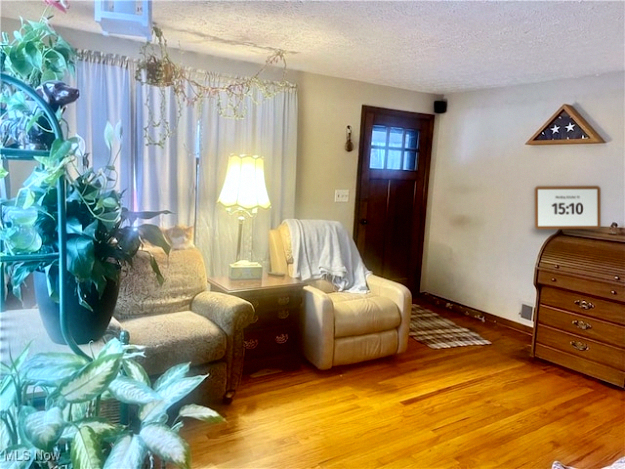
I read T15:10
